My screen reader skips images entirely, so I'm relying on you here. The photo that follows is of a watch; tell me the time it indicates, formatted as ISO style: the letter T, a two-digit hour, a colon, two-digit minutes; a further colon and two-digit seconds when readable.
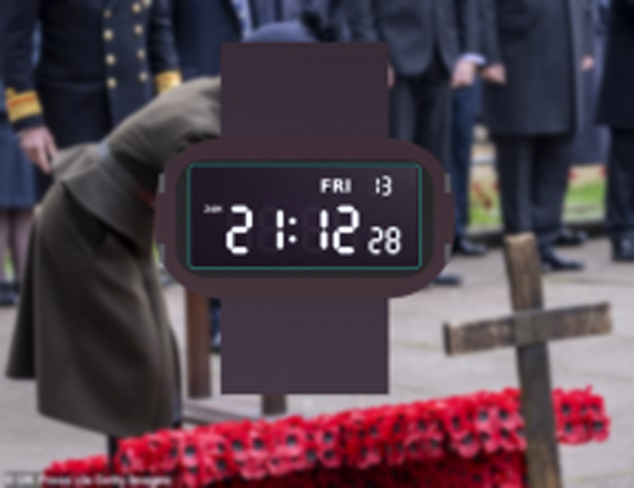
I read T21:12:28
